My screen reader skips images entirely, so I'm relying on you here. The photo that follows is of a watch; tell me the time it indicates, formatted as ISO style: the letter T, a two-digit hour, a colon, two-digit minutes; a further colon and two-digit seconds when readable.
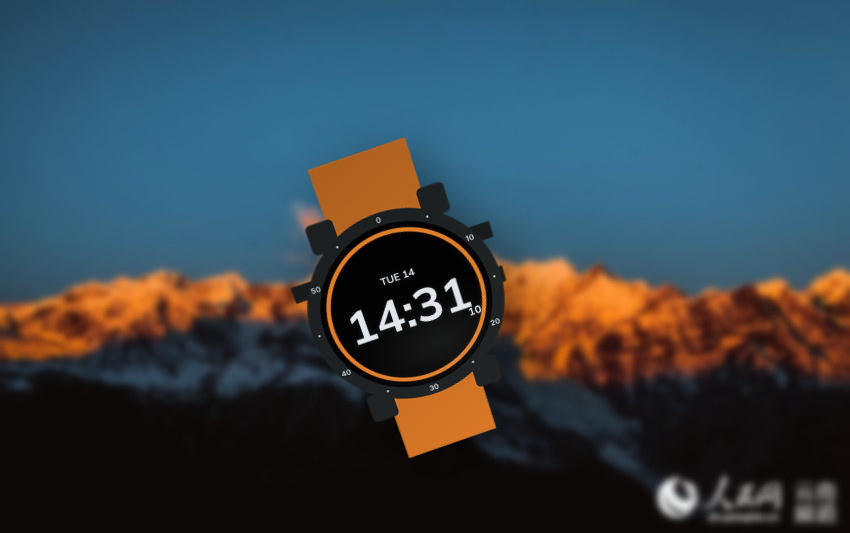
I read T14:31:10
